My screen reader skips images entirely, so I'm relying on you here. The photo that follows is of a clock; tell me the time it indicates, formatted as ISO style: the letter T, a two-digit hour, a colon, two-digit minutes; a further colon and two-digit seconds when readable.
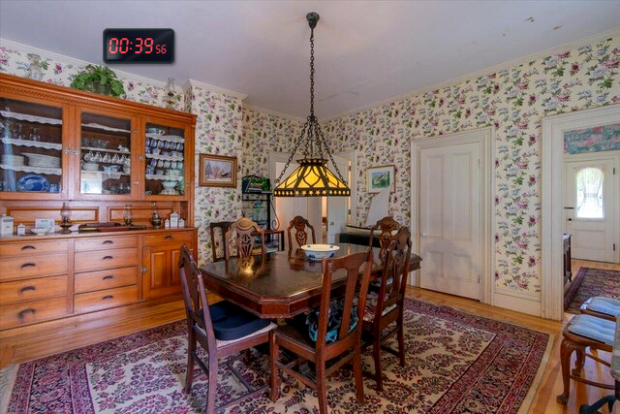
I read T00:39:56
